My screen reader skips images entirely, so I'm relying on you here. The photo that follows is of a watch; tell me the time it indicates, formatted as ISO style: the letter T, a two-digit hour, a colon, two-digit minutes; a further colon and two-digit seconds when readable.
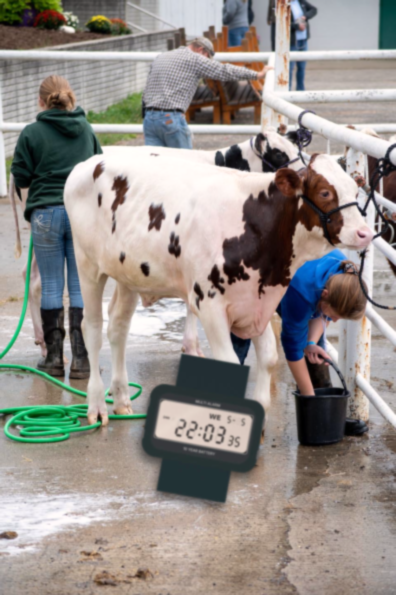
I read T22:03:35
